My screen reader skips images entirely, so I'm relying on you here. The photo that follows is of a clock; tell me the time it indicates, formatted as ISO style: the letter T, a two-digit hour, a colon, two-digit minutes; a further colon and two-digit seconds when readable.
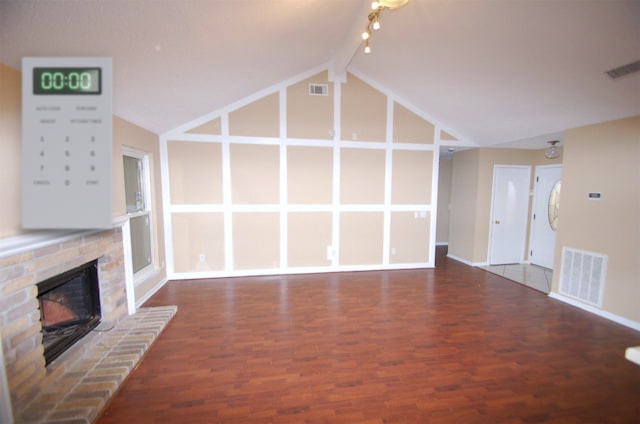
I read T00:00
